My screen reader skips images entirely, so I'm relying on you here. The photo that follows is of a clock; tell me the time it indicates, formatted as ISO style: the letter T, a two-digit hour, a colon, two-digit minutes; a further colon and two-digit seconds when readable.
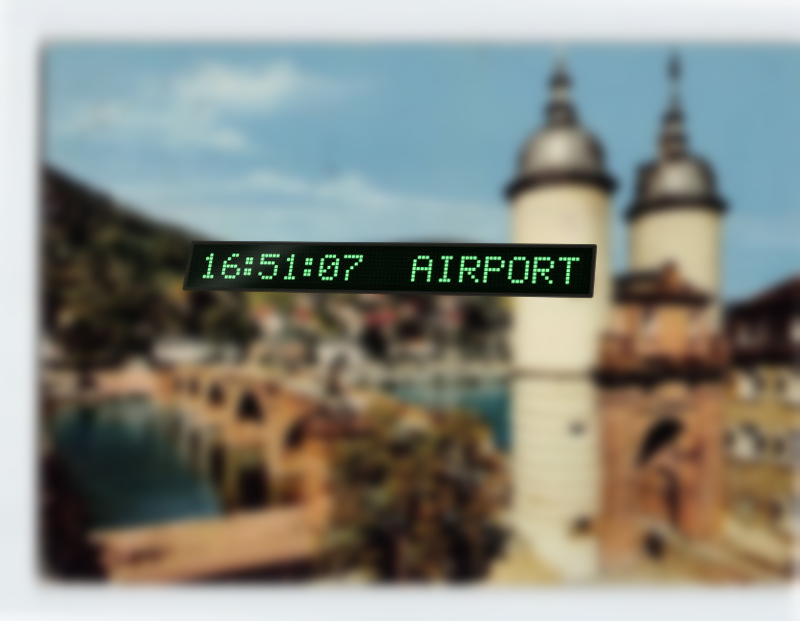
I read T16:51:07
